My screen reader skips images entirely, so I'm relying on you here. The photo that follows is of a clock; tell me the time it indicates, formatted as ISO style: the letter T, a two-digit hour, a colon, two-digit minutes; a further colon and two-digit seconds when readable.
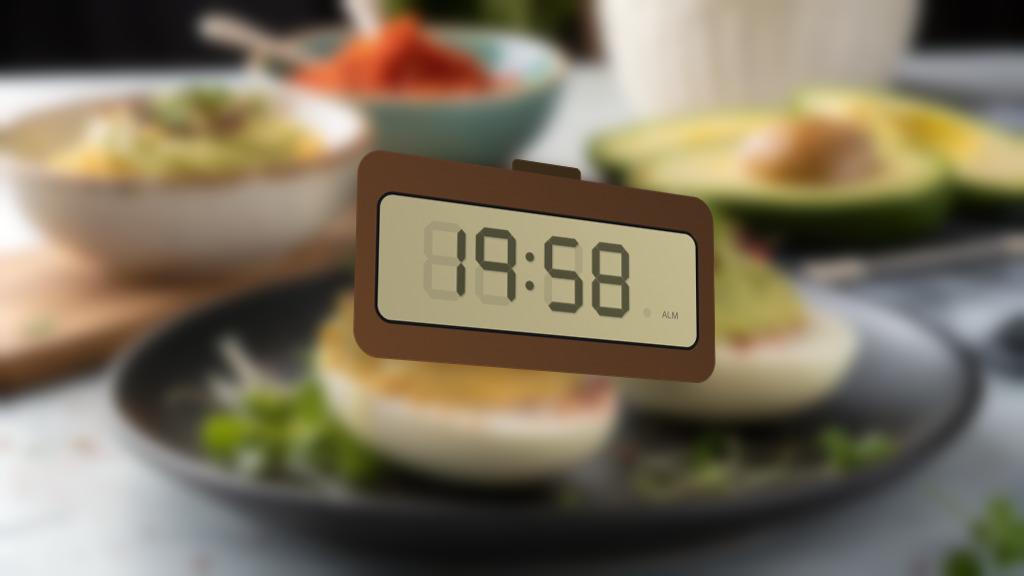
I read T19:58
